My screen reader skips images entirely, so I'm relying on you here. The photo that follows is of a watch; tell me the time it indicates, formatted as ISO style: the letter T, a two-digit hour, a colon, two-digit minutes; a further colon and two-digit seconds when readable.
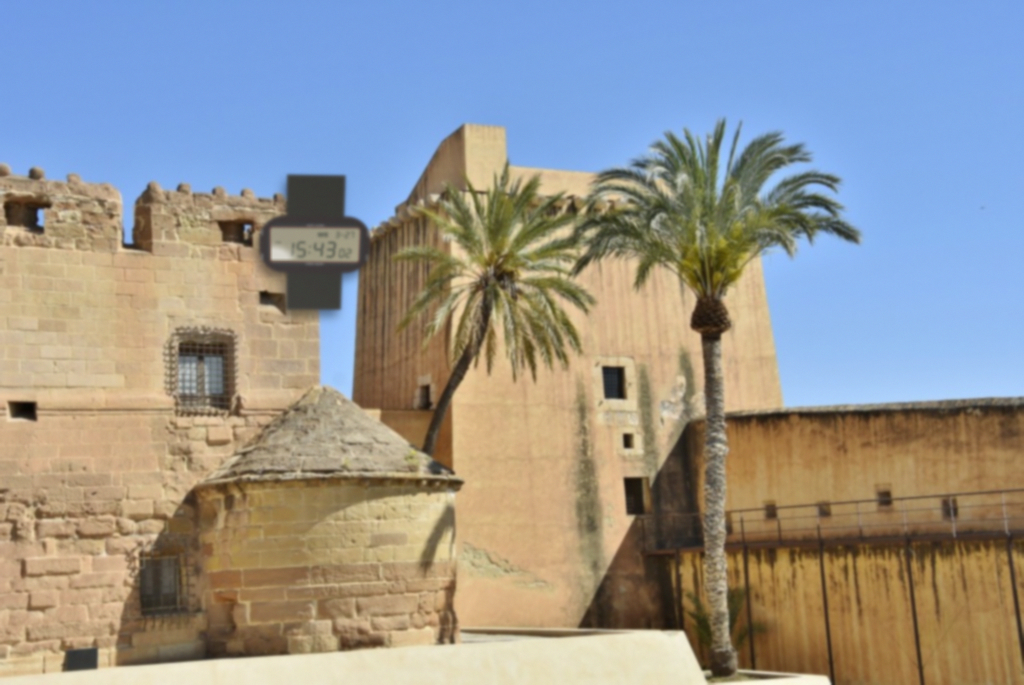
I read T15:43
